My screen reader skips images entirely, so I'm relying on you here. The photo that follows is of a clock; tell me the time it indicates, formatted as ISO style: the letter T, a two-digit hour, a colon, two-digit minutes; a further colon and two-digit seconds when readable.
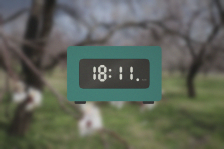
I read T18:11
